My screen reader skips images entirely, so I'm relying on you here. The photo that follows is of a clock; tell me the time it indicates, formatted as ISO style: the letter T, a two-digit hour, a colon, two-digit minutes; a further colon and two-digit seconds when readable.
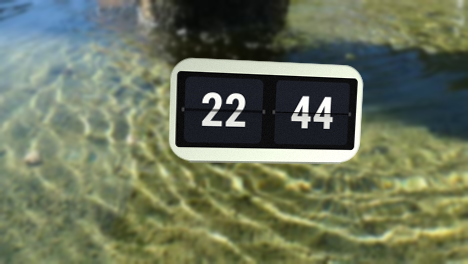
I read T22:44
